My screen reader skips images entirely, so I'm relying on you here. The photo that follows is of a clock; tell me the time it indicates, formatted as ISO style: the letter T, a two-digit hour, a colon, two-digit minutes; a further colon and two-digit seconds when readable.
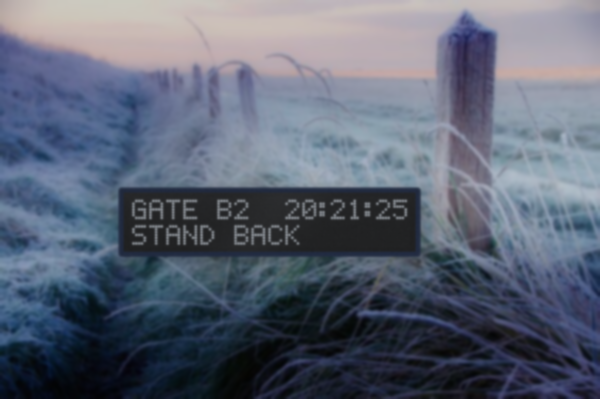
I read T20:21:25
